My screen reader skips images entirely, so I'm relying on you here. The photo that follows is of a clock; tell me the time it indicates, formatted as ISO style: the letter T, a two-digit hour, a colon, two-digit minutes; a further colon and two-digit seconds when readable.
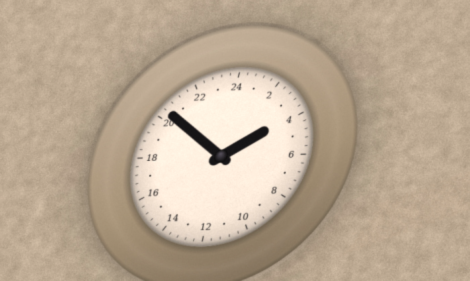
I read T03:51
